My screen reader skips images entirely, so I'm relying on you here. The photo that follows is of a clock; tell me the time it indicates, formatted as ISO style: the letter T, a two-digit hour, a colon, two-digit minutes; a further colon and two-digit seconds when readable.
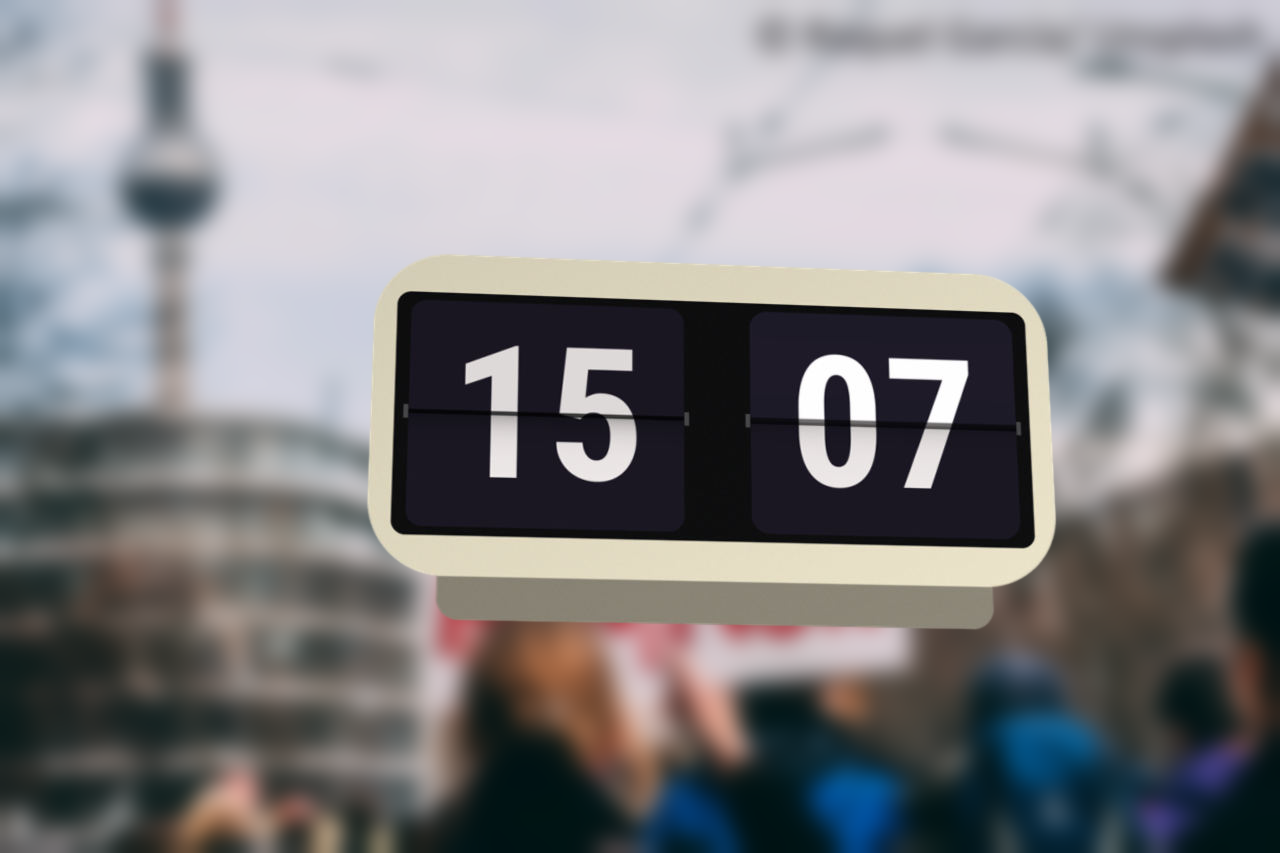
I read T15:07
